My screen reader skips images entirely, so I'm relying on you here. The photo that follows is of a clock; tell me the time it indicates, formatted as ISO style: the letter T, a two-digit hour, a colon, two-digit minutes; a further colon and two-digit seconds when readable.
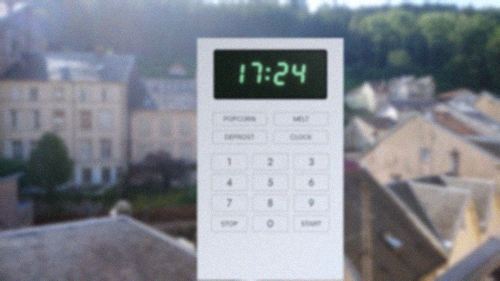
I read T17:24
